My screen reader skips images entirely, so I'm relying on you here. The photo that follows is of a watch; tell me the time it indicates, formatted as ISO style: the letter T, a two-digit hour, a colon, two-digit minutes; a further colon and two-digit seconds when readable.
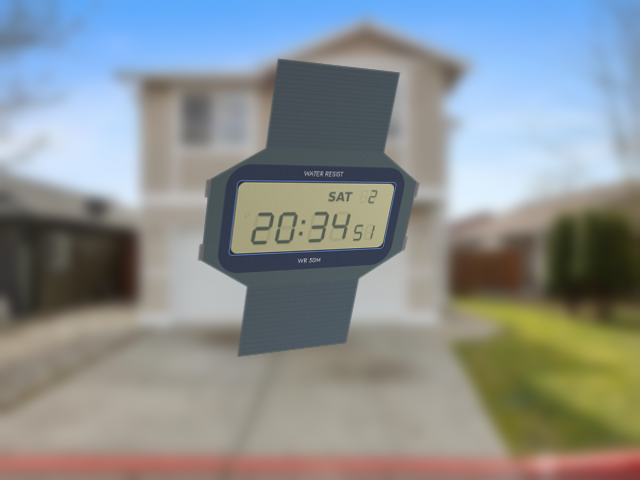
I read T20:34:51
